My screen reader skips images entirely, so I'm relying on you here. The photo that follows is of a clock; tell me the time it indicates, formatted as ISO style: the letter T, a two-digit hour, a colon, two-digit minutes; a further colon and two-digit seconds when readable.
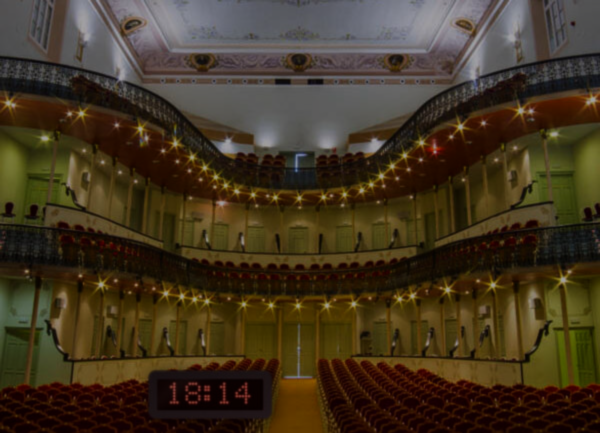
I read T18:14
